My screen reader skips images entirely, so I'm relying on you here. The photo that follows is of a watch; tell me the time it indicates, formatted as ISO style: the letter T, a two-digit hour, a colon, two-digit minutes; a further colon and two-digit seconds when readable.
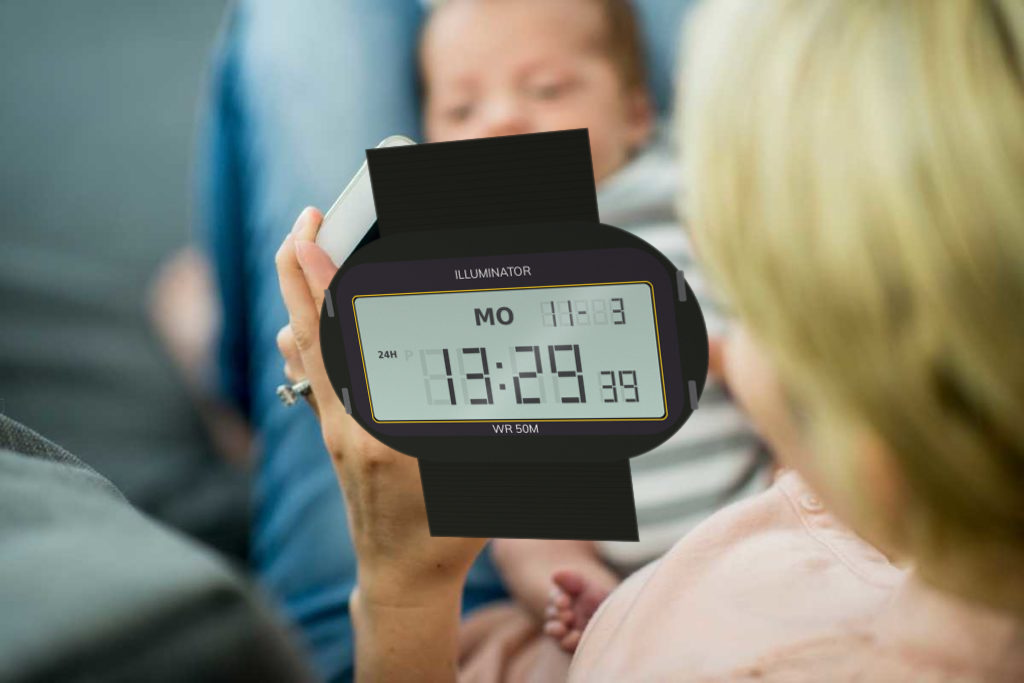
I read T13:29:39
